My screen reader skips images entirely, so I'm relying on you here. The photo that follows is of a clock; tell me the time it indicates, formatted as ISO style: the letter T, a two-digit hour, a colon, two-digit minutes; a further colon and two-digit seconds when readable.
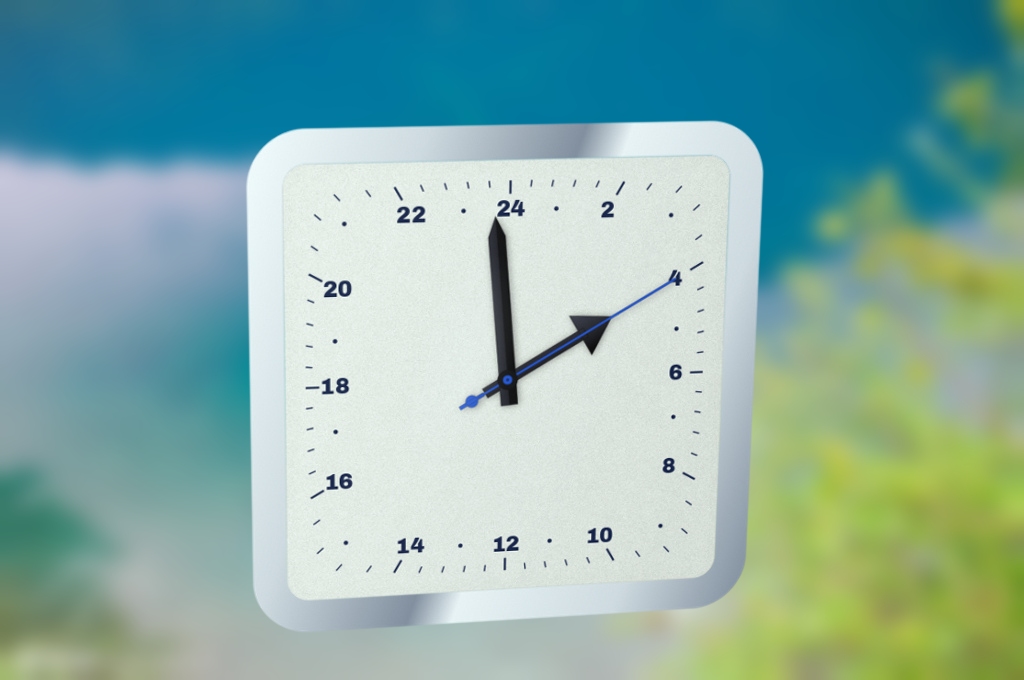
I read T03:59:10
